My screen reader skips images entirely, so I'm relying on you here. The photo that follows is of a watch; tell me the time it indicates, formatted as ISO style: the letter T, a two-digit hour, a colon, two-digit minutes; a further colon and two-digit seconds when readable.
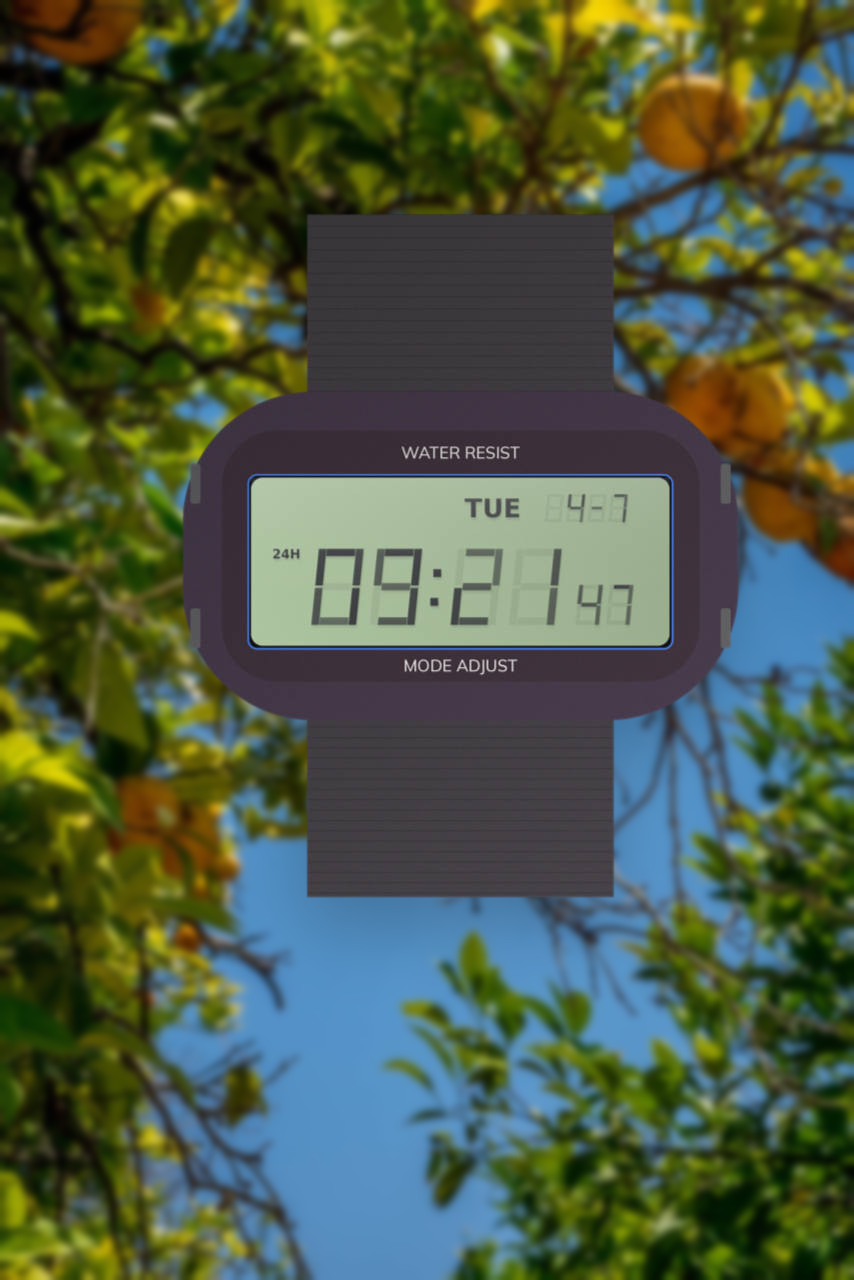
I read T09:21:47
